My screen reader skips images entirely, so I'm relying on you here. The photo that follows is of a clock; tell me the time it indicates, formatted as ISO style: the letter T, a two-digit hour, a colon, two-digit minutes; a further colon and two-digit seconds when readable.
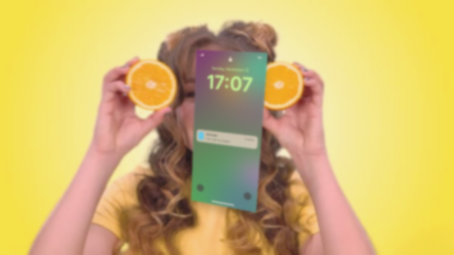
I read T17:07
